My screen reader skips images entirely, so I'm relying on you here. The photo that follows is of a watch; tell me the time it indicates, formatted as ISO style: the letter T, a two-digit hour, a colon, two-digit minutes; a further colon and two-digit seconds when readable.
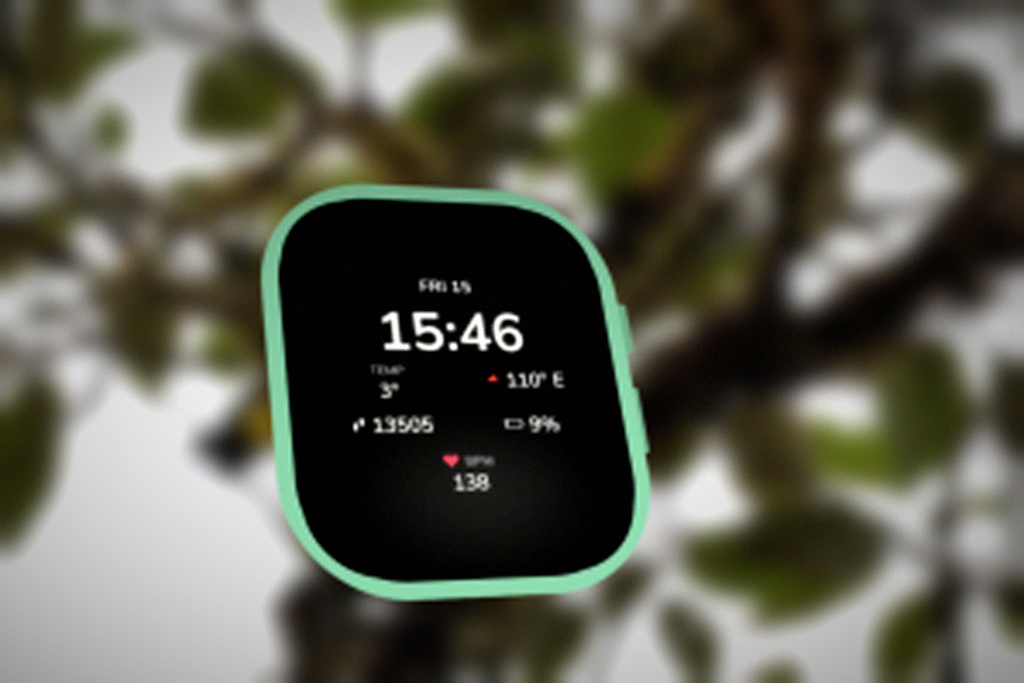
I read T15:46
